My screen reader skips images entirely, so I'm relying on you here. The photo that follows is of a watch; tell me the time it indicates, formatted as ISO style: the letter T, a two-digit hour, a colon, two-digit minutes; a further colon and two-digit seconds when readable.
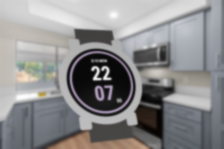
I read T22:07
